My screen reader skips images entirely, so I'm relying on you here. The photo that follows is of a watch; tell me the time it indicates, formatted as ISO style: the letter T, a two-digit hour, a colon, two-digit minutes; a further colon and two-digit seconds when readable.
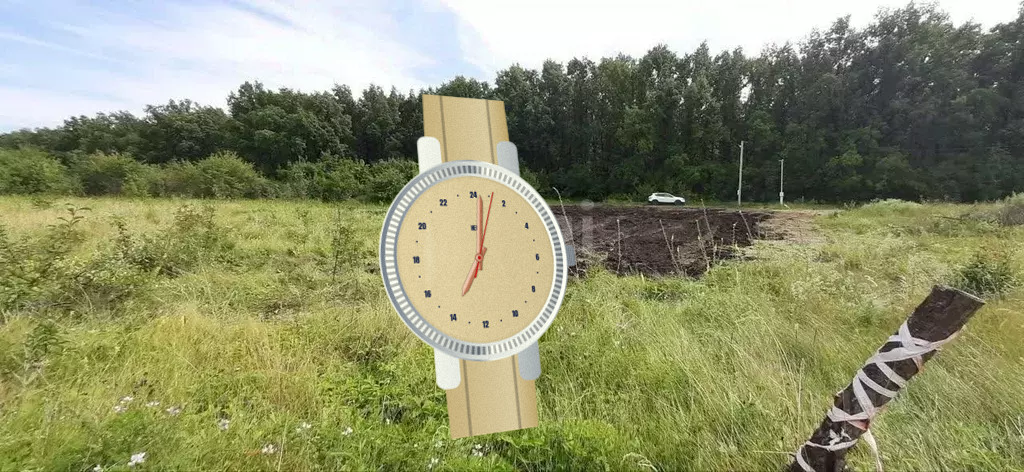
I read T14:01:03
